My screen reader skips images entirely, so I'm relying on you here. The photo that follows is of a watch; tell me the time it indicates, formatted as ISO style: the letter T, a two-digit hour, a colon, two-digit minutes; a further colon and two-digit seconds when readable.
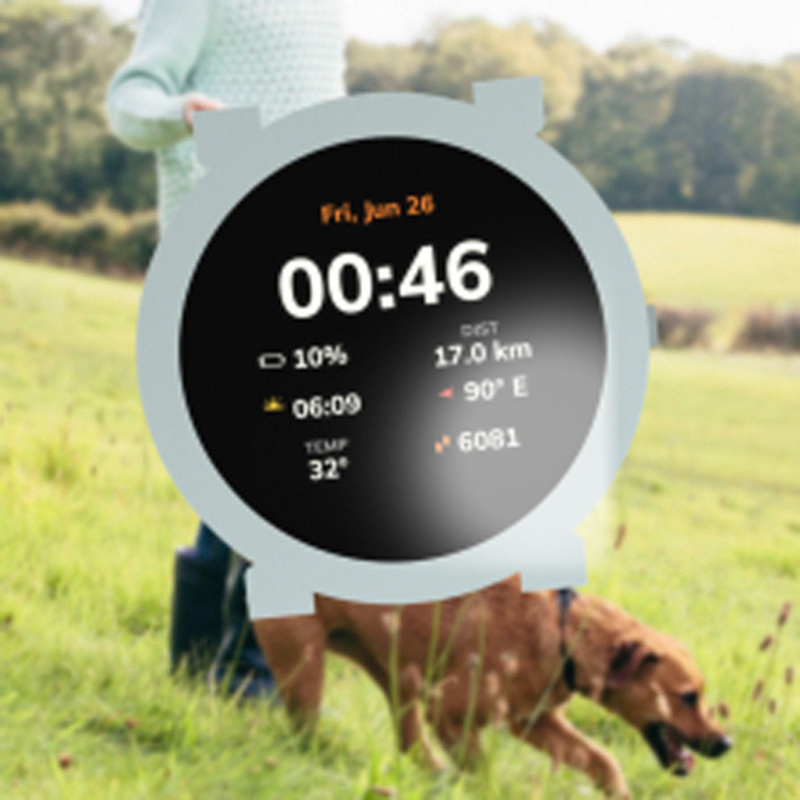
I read T00:46
